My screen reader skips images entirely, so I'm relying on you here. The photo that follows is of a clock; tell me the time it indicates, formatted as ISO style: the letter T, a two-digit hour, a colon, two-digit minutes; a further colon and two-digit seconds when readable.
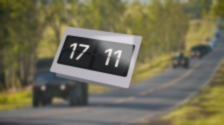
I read T17:11
